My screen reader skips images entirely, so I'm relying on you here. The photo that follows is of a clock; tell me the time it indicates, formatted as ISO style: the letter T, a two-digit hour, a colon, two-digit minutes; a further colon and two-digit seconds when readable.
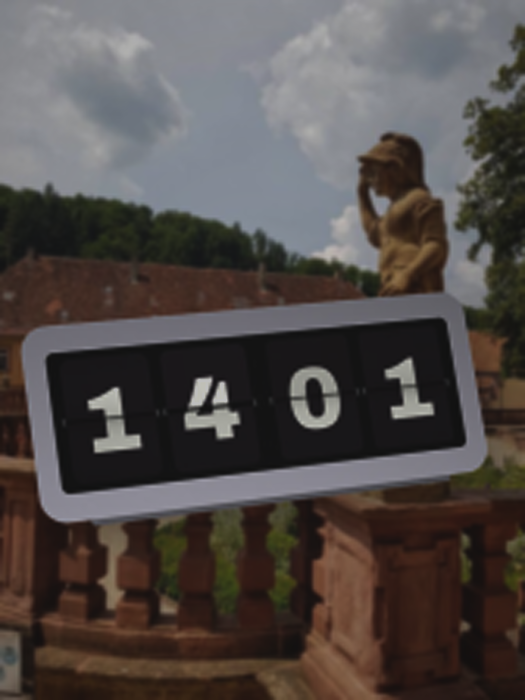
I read T14:01
